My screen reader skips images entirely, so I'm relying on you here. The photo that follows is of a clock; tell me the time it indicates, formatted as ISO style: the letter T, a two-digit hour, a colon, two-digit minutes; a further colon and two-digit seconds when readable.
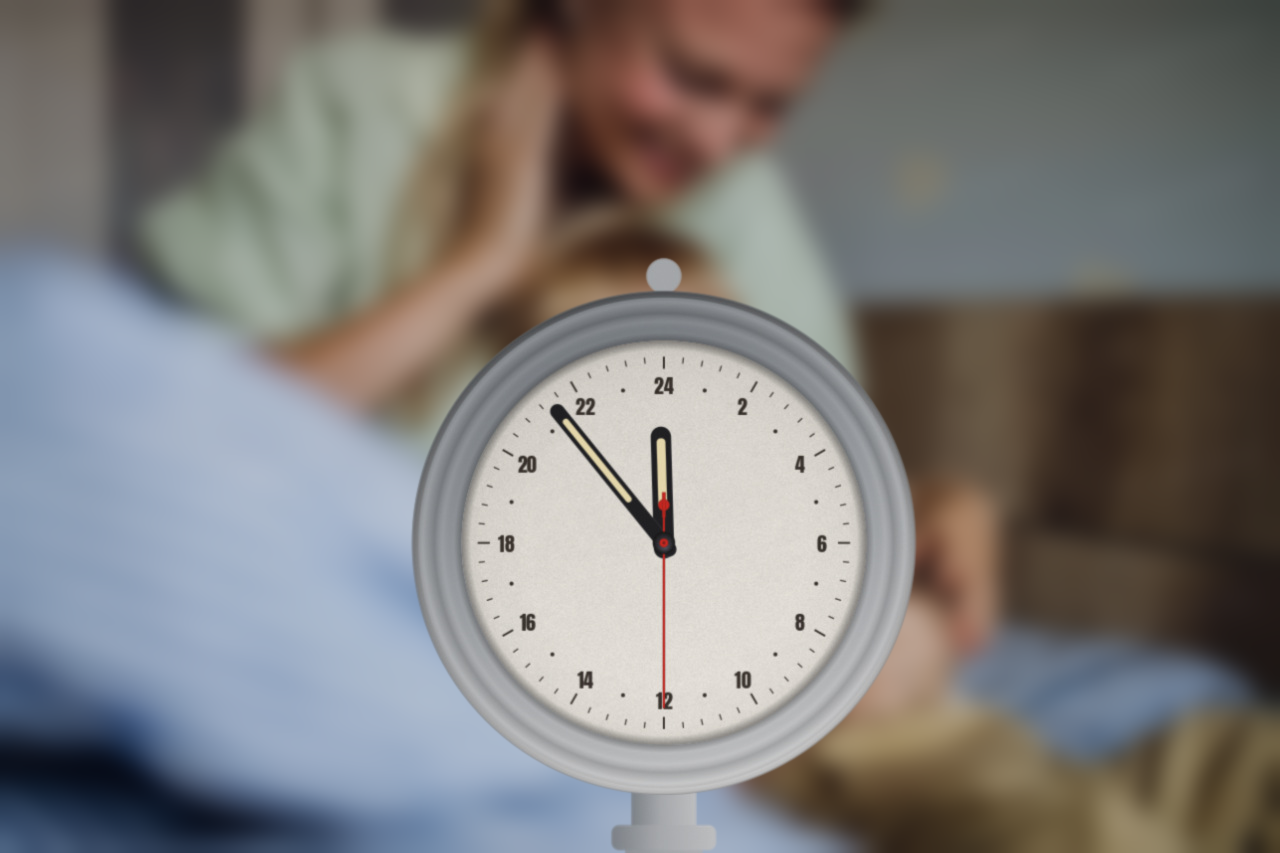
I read T23:53:30
